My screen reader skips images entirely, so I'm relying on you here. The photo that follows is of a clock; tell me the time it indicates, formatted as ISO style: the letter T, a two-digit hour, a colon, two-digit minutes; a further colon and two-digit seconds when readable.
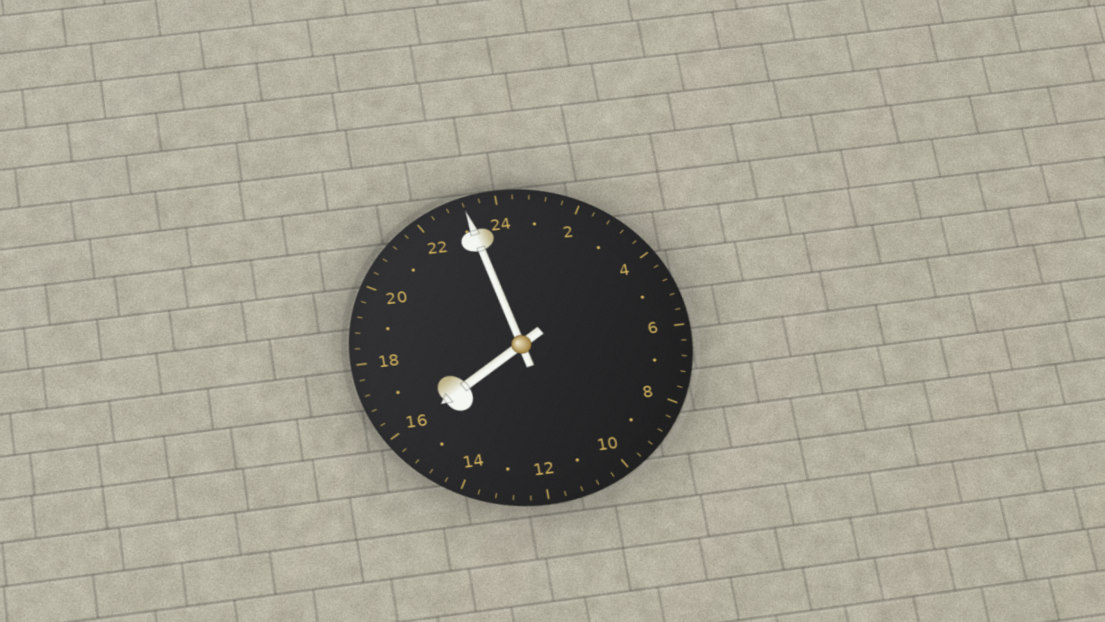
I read T15:58
